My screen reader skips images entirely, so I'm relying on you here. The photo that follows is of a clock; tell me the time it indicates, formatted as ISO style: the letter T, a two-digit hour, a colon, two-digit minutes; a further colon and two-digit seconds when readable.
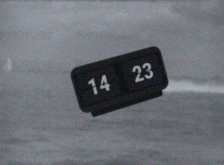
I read T14:23
